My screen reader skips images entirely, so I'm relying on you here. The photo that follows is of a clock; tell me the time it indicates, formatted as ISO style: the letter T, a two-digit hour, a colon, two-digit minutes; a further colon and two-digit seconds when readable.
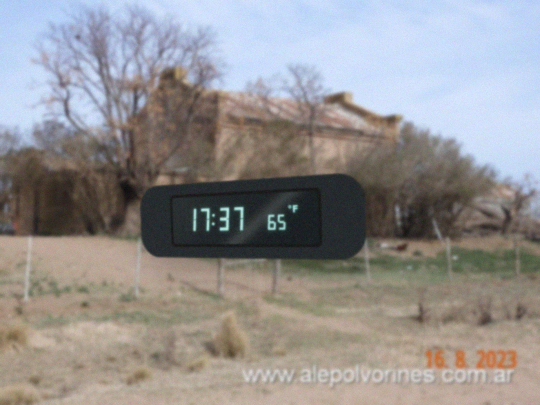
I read T17:37
